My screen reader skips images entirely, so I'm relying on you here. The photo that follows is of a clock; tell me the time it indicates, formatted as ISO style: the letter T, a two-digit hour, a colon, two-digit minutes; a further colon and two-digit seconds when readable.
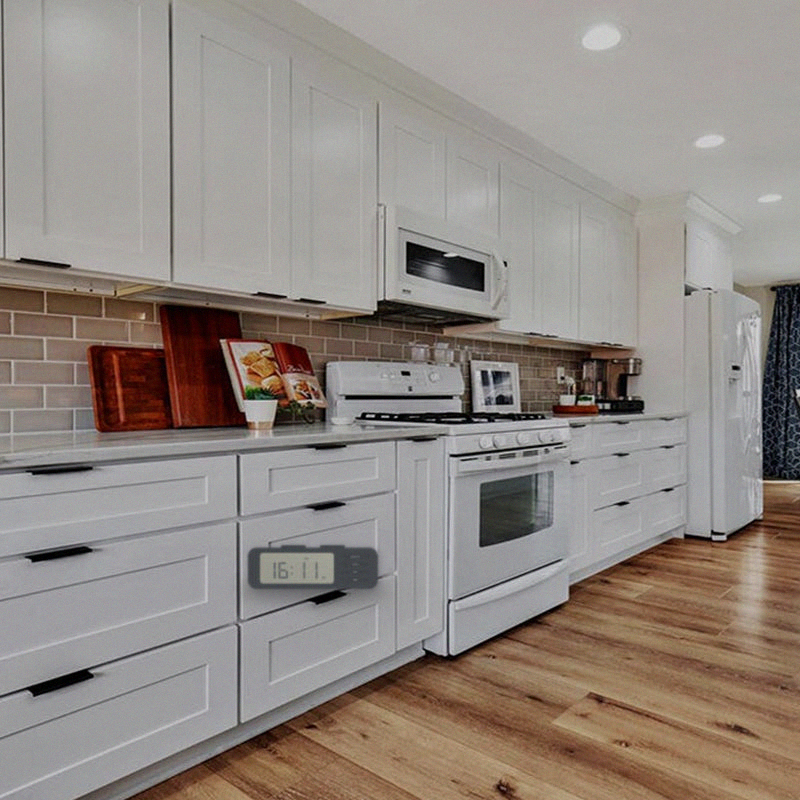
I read T16:11
